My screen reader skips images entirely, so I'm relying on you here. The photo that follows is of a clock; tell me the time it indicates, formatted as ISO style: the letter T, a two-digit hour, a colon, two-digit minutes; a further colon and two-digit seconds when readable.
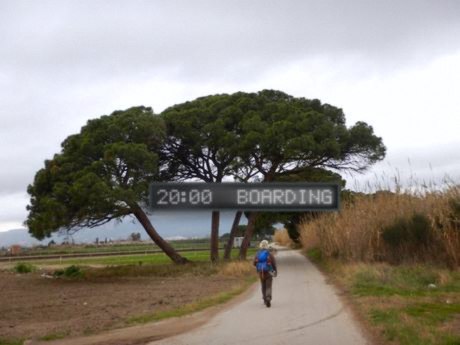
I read T20:00
